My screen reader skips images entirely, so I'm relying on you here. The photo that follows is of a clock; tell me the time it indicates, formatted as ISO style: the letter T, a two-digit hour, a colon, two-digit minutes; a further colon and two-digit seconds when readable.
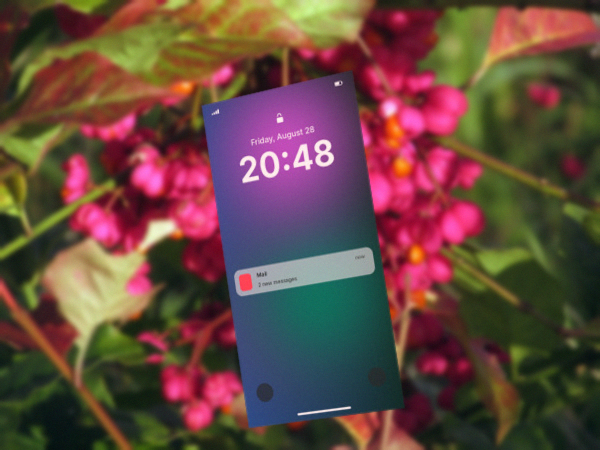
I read T20:48
